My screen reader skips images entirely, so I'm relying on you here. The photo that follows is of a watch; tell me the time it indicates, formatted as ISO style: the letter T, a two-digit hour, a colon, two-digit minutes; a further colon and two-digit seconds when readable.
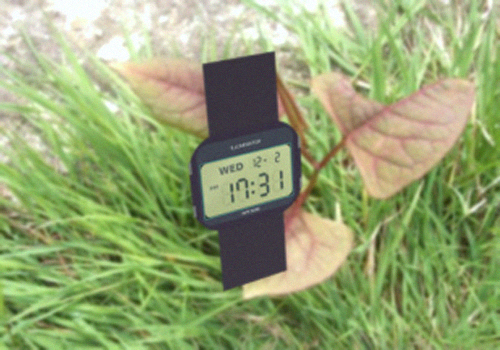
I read T17:31
